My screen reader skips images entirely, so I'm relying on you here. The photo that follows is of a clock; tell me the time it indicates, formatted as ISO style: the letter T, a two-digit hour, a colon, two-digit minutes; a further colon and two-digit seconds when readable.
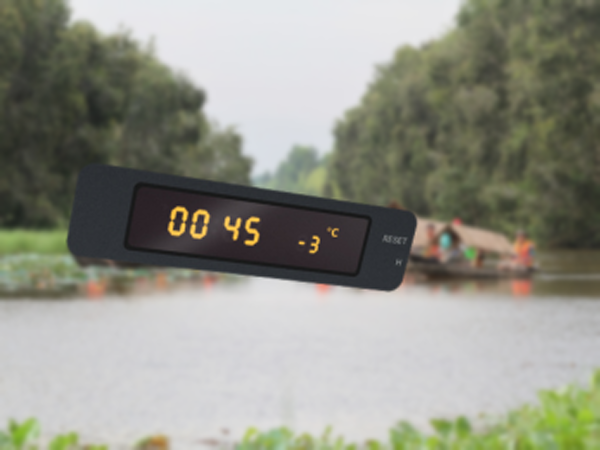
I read T00:45
